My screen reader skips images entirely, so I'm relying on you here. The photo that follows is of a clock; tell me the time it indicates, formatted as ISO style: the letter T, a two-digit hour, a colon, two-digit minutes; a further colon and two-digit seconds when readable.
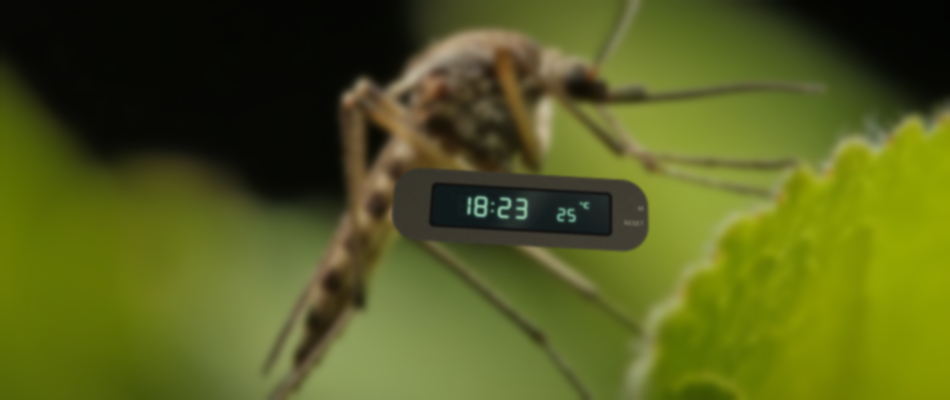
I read T18:23
